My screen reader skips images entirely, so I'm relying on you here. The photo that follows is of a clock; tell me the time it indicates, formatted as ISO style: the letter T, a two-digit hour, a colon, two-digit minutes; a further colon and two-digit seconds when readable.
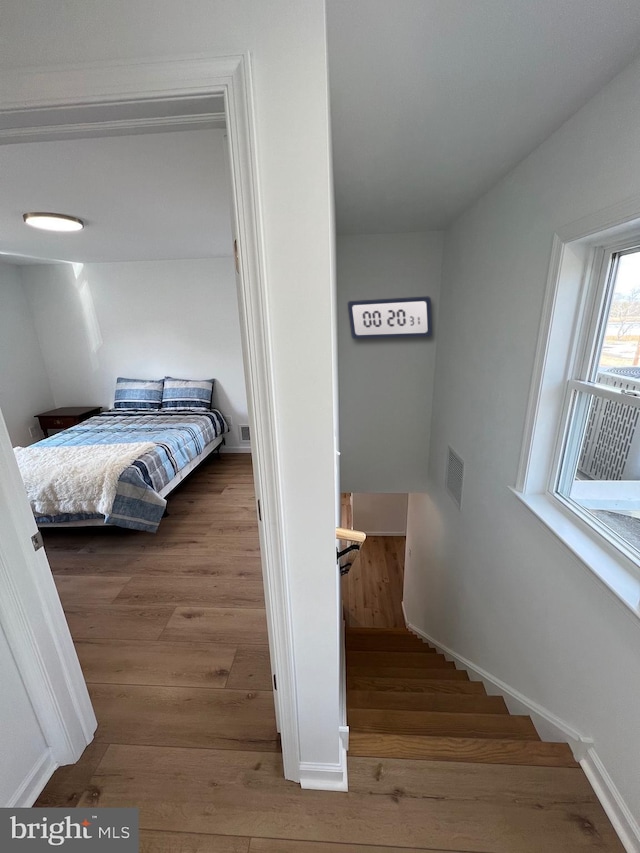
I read T00:20:31
